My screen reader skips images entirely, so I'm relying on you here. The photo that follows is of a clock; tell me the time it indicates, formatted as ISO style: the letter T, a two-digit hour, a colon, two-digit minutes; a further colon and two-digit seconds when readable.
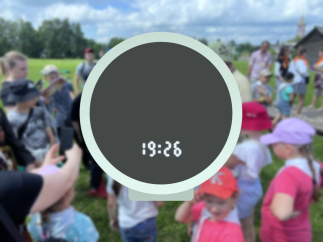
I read T19:26
